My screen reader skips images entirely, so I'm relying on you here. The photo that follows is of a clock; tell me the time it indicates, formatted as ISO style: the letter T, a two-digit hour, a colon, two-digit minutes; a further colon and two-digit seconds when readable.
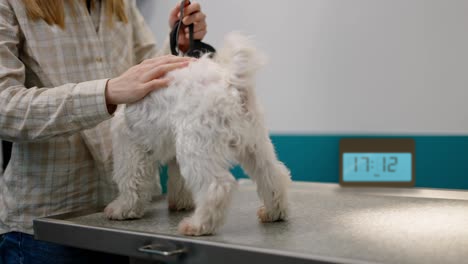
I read T17:12
